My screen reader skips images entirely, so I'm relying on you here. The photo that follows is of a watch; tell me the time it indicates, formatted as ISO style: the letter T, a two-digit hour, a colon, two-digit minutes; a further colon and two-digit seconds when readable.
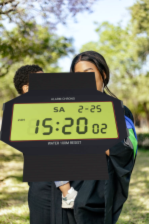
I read T15:20:02
